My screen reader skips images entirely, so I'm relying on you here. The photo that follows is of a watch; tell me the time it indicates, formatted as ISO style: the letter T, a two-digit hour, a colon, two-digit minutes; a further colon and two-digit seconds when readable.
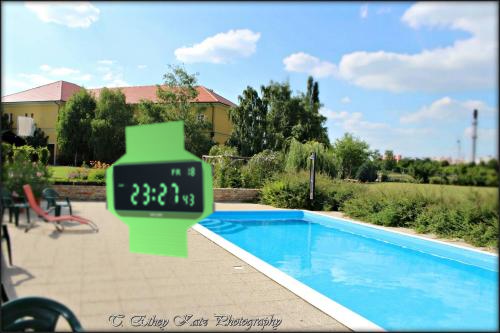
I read T23:27
